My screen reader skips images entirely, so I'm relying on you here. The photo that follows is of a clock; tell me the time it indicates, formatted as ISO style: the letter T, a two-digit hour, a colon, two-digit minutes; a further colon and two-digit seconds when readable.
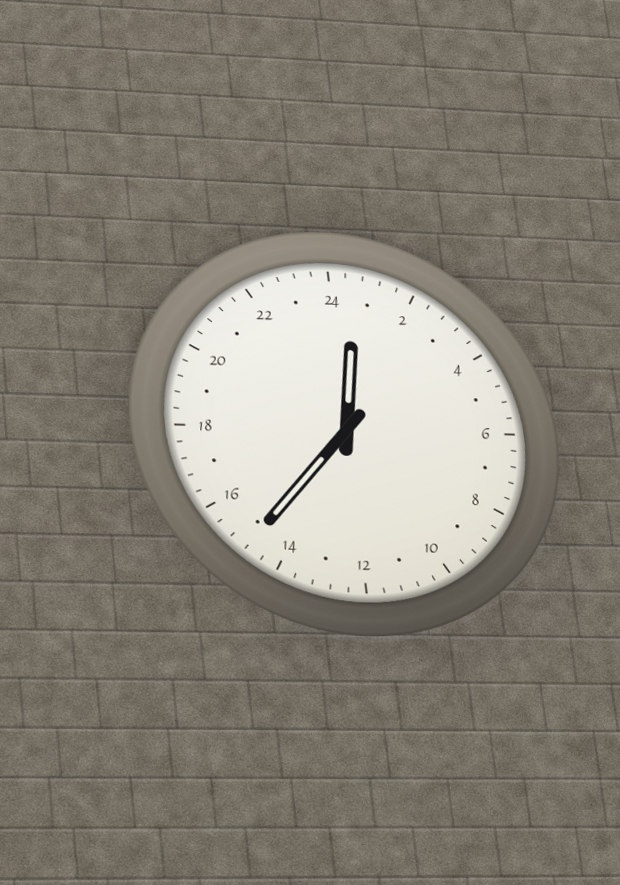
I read T00:37
